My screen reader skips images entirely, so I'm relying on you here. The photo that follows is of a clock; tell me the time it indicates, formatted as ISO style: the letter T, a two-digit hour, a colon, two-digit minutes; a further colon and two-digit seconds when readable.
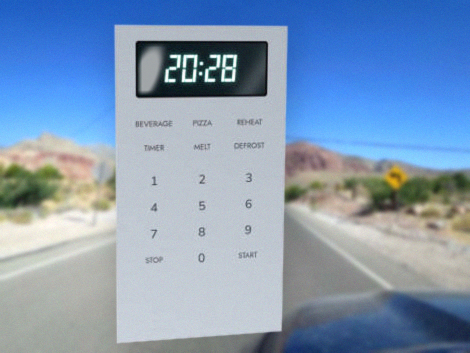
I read T20:28
